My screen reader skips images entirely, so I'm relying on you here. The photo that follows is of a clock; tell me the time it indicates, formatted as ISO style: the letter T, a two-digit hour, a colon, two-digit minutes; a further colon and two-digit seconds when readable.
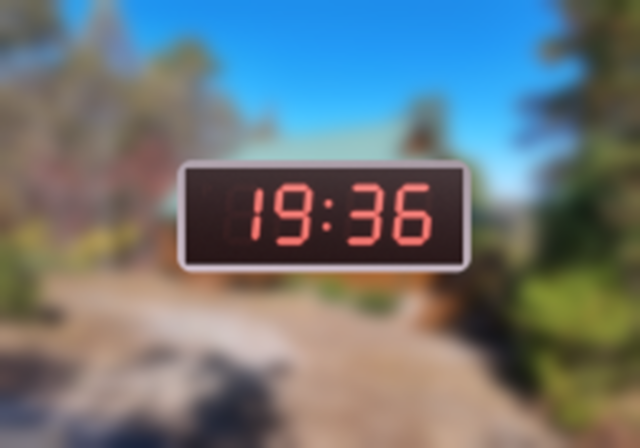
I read T19:36
